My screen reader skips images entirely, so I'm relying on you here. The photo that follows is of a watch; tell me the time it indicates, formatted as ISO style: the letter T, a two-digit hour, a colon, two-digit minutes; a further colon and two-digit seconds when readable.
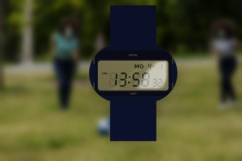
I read T13:58:32
